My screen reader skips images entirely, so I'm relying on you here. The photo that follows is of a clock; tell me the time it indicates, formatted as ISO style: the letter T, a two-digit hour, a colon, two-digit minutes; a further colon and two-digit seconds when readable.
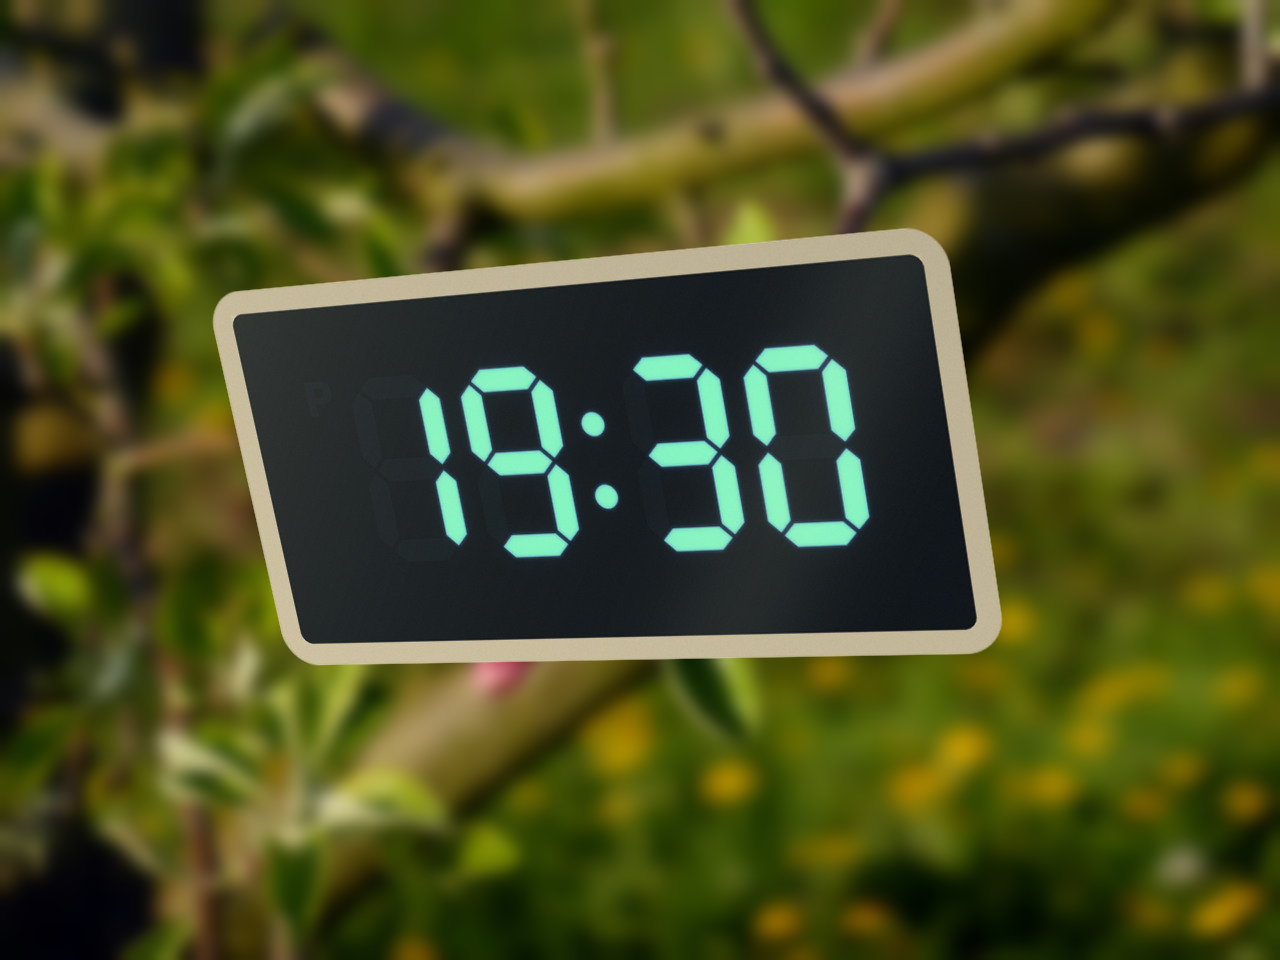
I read T19:30
